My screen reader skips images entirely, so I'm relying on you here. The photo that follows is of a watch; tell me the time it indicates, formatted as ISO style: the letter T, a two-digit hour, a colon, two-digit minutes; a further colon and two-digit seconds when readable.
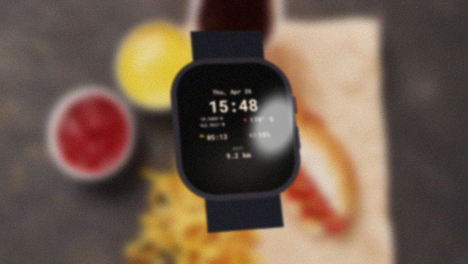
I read T15:48
